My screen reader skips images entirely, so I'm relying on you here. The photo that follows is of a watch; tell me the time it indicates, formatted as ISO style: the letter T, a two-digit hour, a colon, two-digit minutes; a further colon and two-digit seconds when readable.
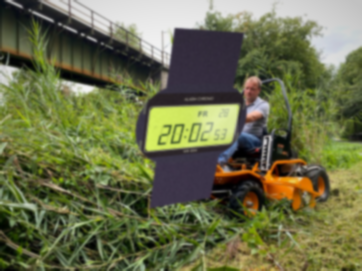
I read T20:02
